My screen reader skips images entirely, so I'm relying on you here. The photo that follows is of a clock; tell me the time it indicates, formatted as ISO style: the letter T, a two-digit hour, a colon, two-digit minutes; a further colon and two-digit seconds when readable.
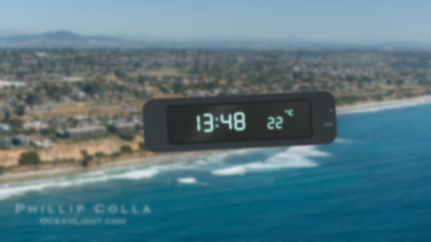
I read T13:48
